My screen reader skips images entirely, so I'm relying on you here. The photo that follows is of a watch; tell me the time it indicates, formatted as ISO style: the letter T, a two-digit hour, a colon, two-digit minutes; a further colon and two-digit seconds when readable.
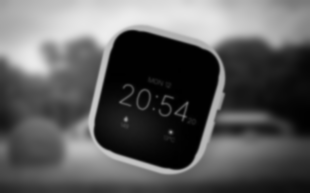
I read T20:54
